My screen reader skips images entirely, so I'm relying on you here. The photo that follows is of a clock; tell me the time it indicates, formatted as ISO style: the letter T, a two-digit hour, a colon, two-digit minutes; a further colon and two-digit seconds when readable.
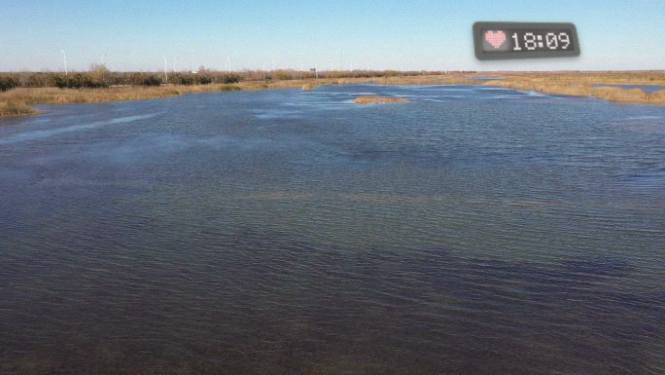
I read T18:09
